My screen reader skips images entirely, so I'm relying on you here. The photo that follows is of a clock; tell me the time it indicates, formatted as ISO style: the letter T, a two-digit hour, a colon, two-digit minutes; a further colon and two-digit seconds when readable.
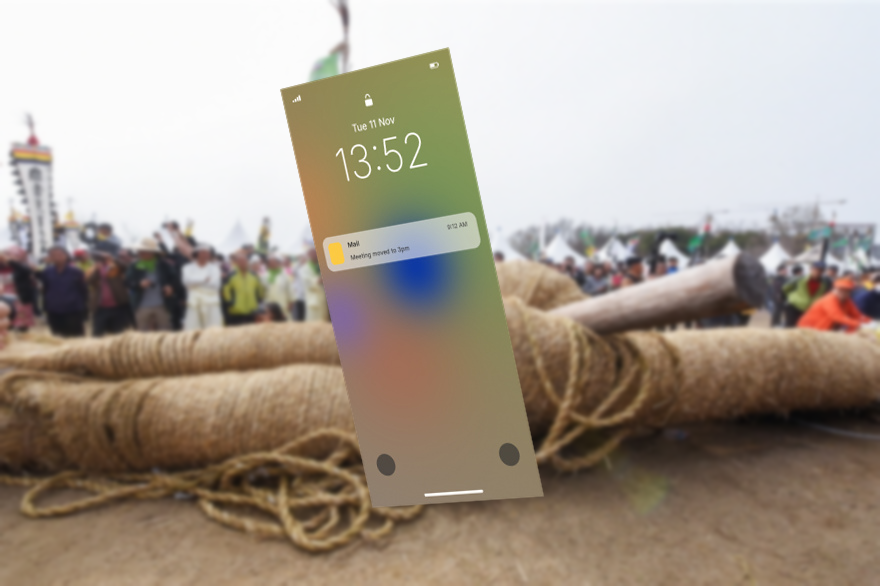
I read T13:52
